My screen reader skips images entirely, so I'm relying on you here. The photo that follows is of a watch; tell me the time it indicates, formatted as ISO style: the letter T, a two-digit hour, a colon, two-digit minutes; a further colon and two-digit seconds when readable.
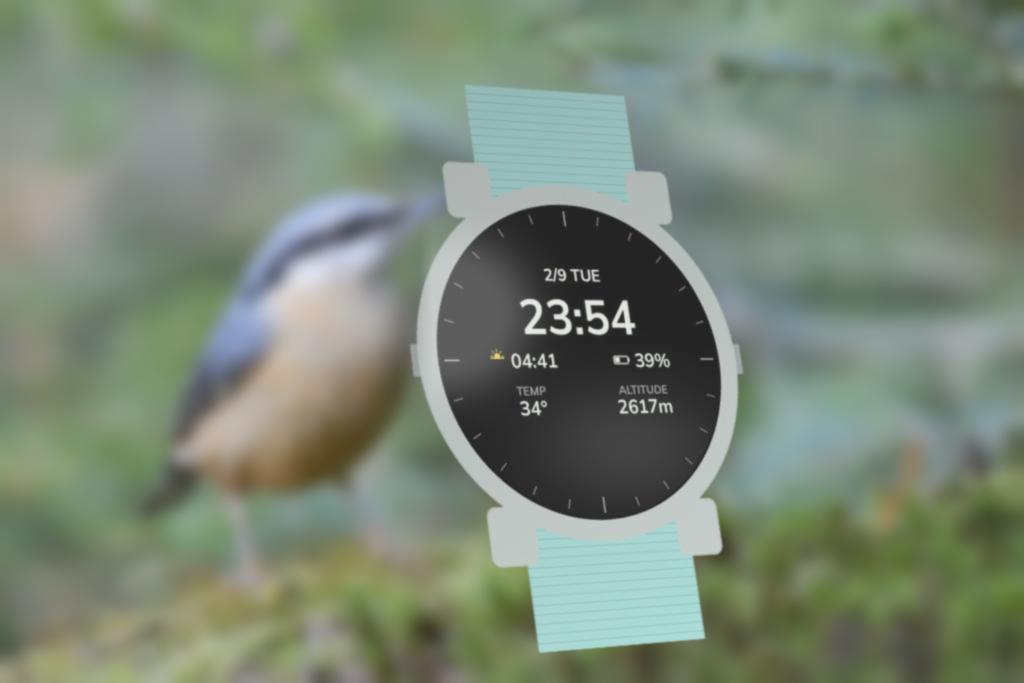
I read T23:54
